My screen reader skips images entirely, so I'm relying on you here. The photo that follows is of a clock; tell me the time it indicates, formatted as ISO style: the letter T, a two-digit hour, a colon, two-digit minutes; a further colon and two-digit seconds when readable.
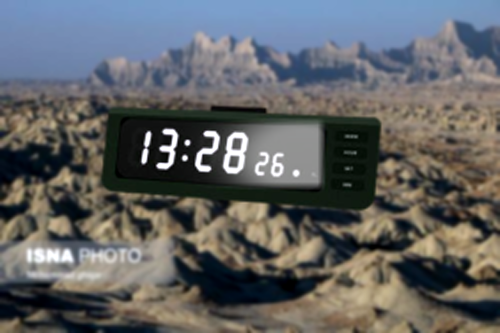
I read T13:28:26
